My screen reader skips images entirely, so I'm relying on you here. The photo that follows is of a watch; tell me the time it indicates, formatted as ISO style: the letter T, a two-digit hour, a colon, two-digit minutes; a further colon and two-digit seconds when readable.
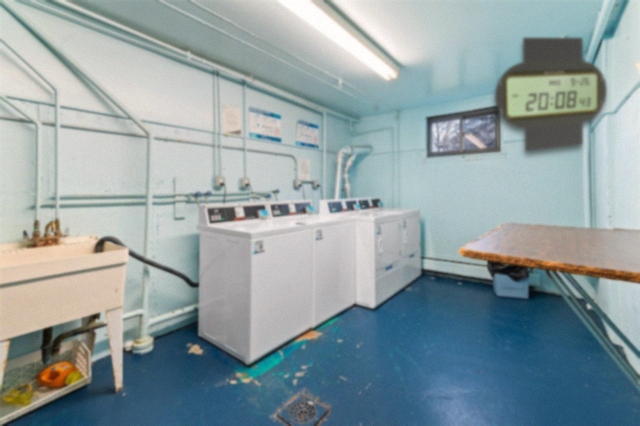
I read T20:08
